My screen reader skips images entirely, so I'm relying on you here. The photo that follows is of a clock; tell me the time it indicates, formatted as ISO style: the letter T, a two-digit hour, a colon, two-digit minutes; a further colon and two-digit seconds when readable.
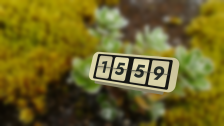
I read T15:59
